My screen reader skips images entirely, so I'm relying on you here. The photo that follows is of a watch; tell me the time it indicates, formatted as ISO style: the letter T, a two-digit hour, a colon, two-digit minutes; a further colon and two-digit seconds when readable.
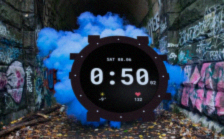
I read T00:50
